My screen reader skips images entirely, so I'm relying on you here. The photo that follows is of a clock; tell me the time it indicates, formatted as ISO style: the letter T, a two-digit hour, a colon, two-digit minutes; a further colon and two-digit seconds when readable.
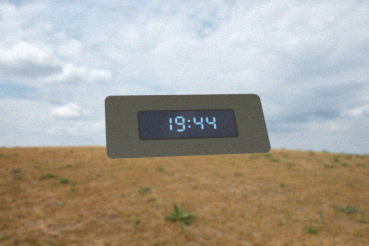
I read T19:44
